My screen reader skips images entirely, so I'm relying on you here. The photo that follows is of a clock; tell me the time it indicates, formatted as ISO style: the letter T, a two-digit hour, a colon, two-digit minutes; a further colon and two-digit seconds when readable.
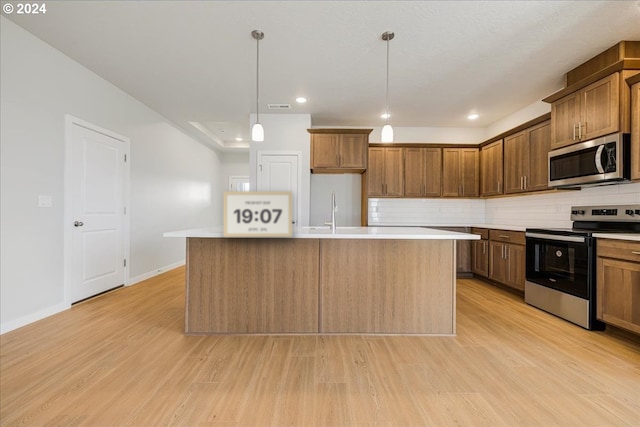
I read T19:07
